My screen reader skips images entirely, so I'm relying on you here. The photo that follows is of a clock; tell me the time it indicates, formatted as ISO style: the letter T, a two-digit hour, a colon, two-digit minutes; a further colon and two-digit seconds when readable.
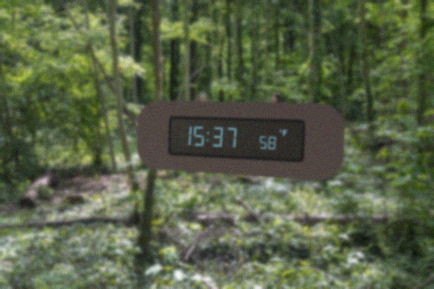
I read T15:37
